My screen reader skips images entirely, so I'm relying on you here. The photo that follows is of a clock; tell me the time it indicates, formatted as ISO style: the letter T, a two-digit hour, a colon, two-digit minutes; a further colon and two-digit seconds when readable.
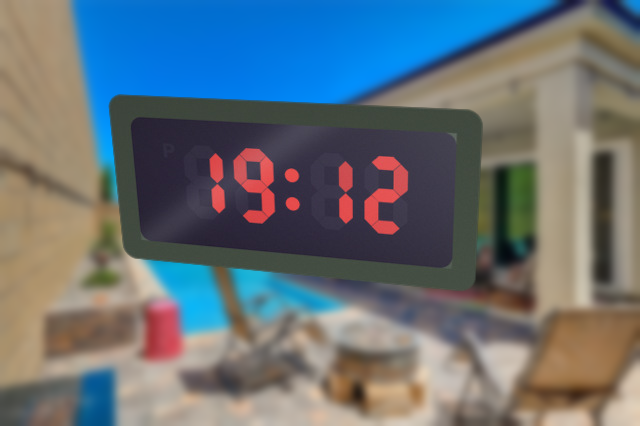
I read T19:12
